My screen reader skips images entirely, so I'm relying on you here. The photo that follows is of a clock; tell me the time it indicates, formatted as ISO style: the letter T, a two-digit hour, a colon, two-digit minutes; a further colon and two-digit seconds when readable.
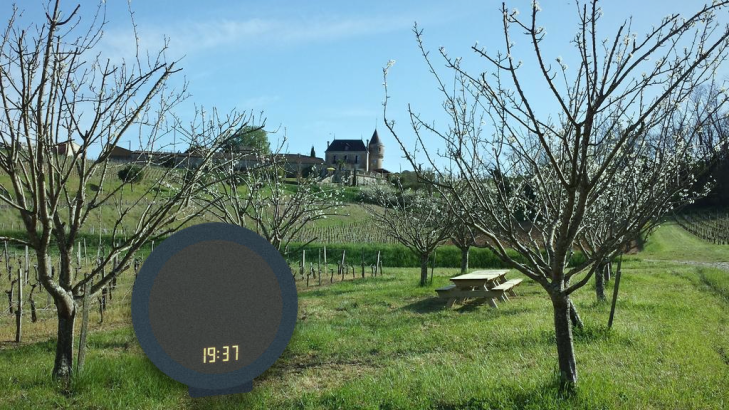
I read T19:37
